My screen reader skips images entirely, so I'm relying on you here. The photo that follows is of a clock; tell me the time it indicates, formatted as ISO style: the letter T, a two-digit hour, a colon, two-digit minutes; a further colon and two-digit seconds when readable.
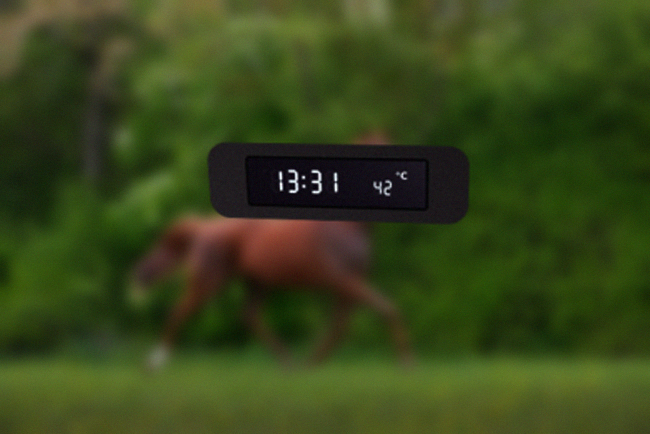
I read T13:31
